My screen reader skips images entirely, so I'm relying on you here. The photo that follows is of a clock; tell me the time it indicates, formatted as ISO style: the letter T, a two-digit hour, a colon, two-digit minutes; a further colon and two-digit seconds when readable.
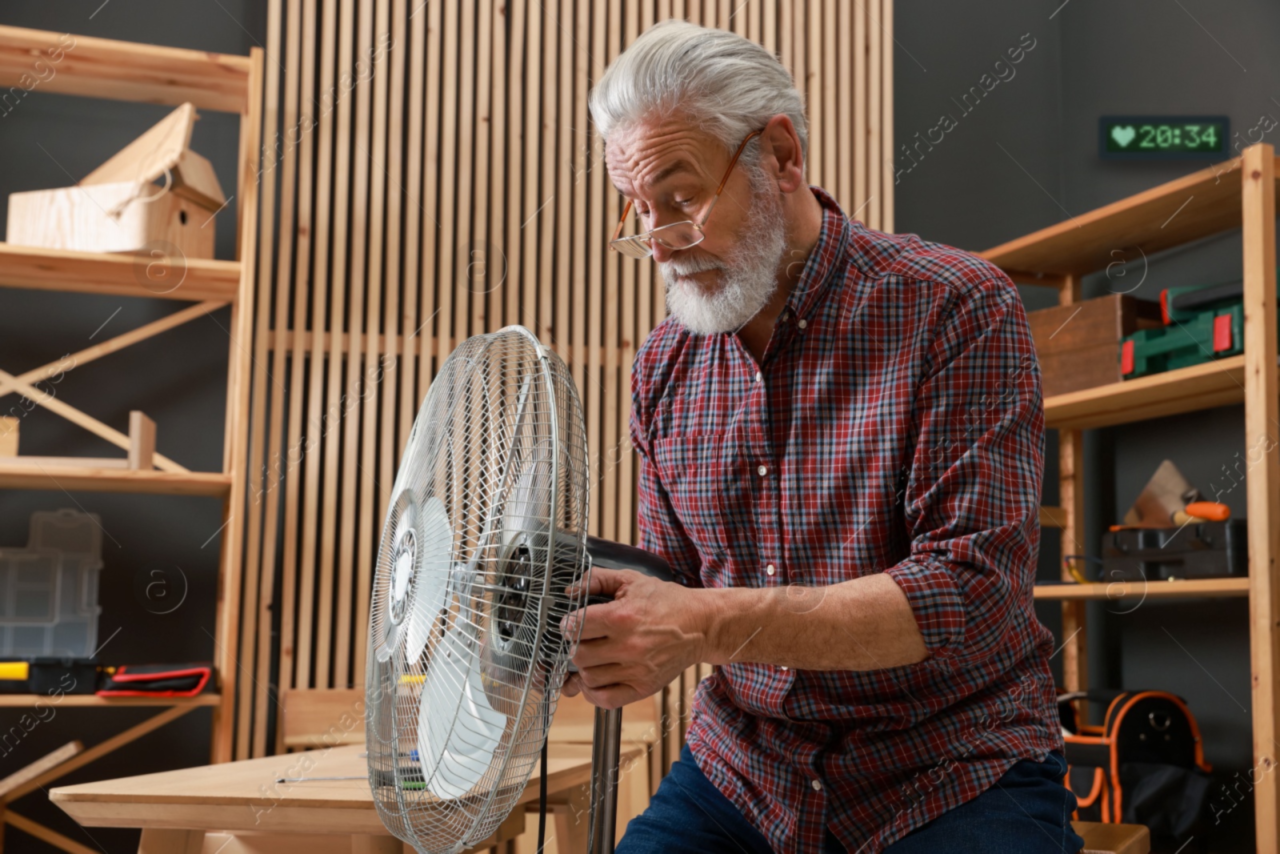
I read T20:34
